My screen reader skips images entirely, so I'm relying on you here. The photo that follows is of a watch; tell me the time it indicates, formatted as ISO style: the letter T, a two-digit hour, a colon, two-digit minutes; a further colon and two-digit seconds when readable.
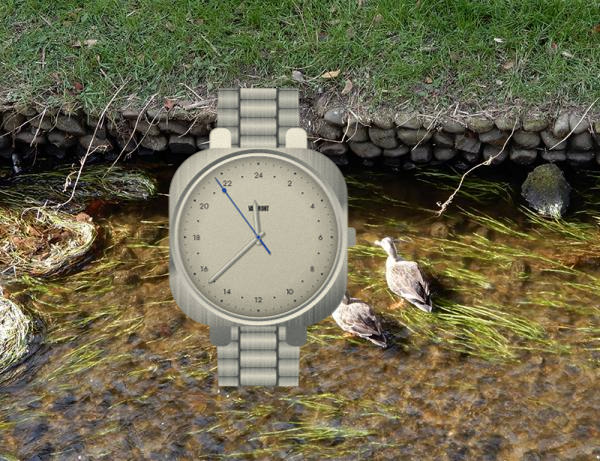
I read T23:37:54
